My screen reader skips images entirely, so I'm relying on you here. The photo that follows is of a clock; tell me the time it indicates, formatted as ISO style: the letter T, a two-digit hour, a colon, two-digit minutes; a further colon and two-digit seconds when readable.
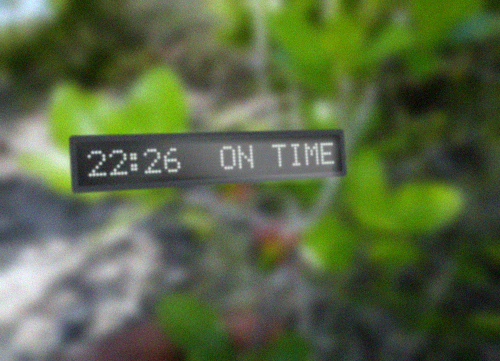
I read T22:26
